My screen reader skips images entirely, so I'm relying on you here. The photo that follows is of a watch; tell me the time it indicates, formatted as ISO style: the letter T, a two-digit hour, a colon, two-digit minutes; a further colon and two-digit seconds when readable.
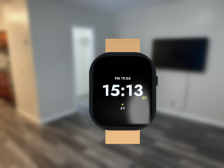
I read T15:13
